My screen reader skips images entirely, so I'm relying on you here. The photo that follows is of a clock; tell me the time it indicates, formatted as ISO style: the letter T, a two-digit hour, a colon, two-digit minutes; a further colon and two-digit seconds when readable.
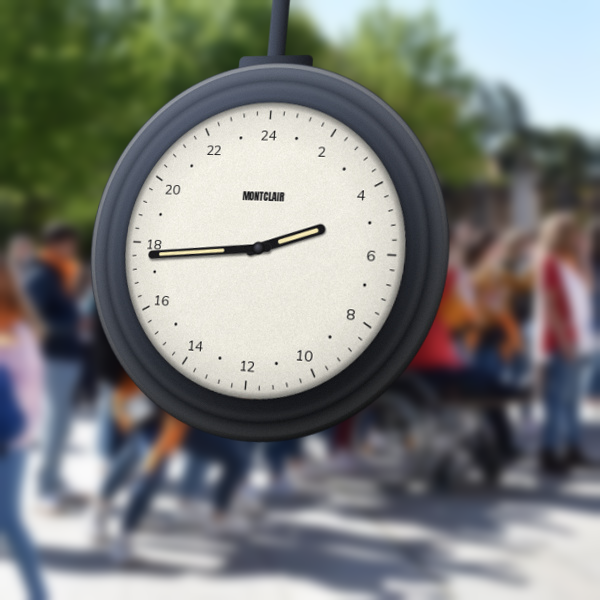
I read T04:44
